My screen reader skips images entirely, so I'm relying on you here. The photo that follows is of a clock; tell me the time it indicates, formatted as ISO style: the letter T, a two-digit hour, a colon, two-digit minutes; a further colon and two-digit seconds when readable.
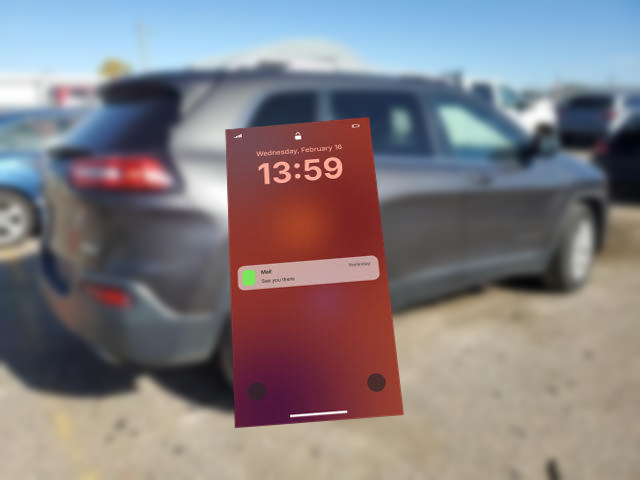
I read T13:59
